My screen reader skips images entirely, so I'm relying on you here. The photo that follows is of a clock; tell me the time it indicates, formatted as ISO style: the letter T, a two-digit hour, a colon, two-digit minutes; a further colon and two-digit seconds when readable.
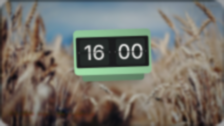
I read T16:00
